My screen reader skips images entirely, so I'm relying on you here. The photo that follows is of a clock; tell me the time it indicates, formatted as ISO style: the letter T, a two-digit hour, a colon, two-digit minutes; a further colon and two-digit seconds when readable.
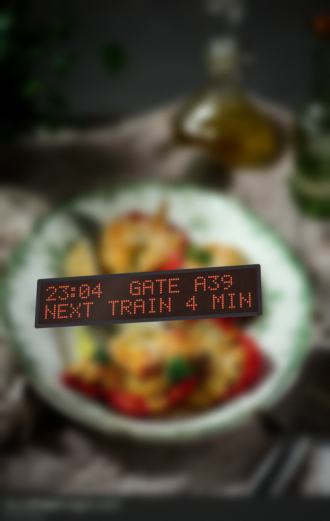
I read T23:04
